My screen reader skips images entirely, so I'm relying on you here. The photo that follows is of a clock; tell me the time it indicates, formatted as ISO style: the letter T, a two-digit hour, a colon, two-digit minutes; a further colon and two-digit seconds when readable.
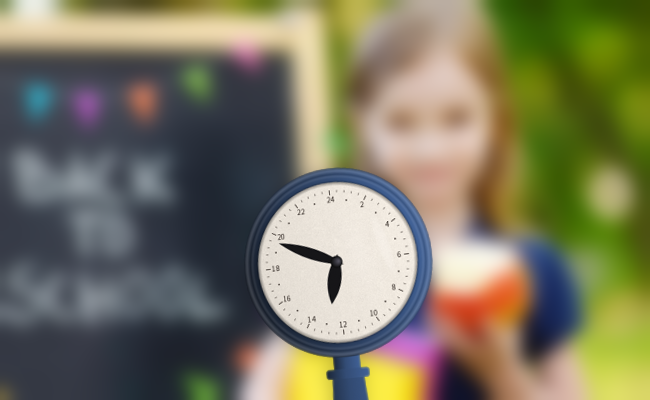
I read T12:49
